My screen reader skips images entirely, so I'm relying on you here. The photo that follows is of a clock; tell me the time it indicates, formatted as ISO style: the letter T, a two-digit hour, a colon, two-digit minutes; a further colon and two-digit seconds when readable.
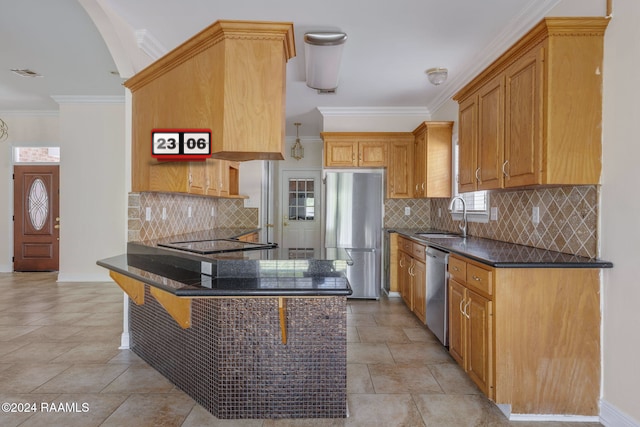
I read T23:06
